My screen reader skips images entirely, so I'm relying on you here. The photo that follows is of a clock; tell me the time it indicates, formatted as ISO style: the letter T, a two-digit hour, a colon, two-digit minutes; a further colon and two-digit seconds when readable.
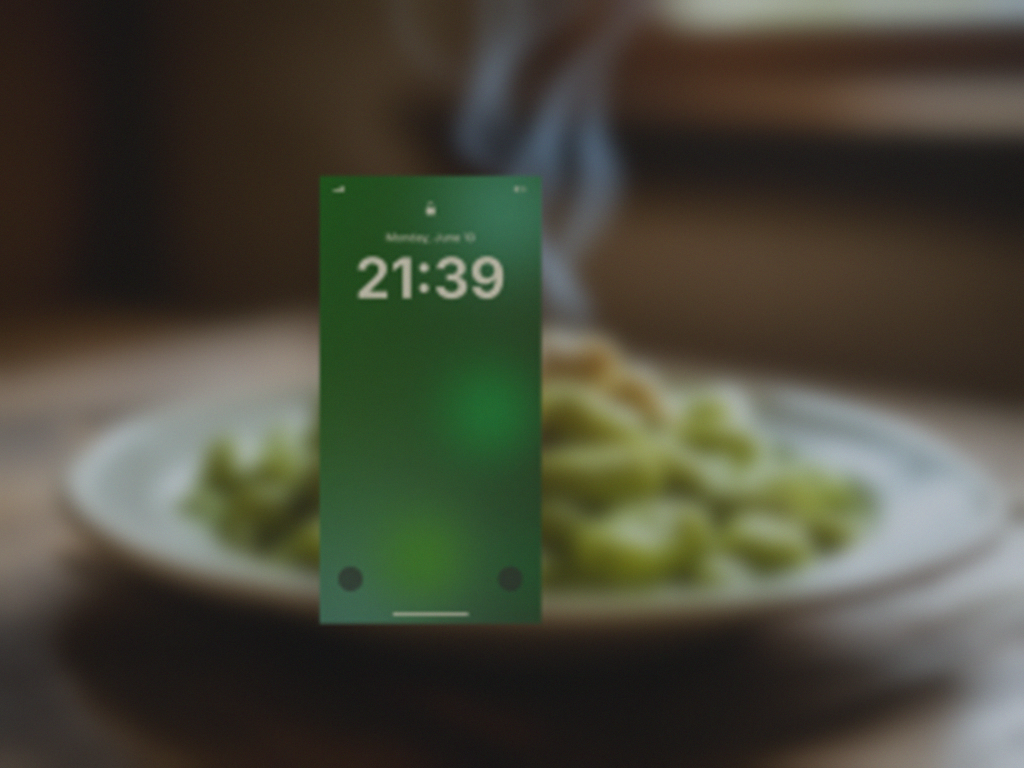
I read T21:39
